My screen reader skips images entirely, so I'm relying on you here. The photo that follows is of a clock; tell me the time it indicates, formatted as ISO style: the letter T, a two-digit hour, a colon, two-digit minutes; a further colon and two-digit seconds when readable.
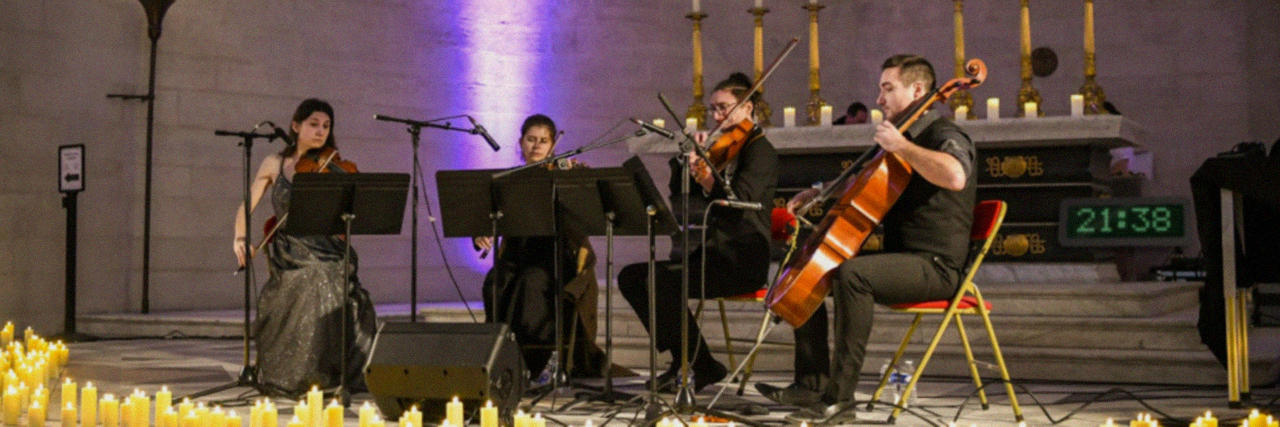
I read T21:38
